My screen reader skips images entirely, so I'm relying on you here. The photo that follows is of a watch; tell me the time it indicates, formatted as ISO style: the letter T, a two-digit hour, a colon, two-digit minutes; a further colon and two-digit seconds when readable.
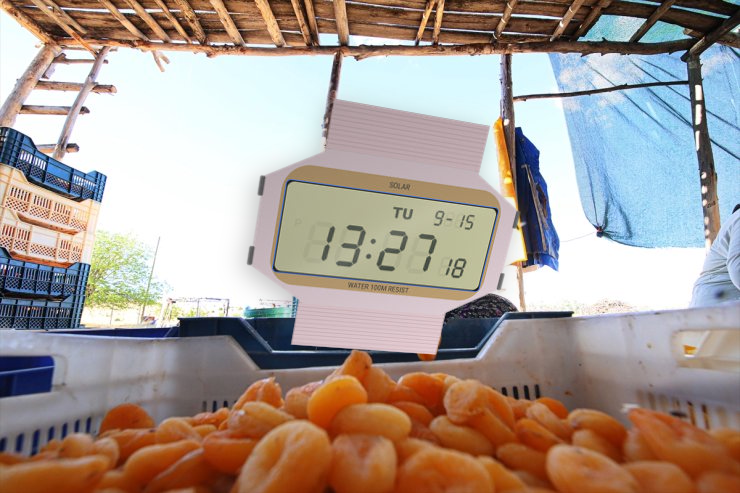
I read T13:27:18
